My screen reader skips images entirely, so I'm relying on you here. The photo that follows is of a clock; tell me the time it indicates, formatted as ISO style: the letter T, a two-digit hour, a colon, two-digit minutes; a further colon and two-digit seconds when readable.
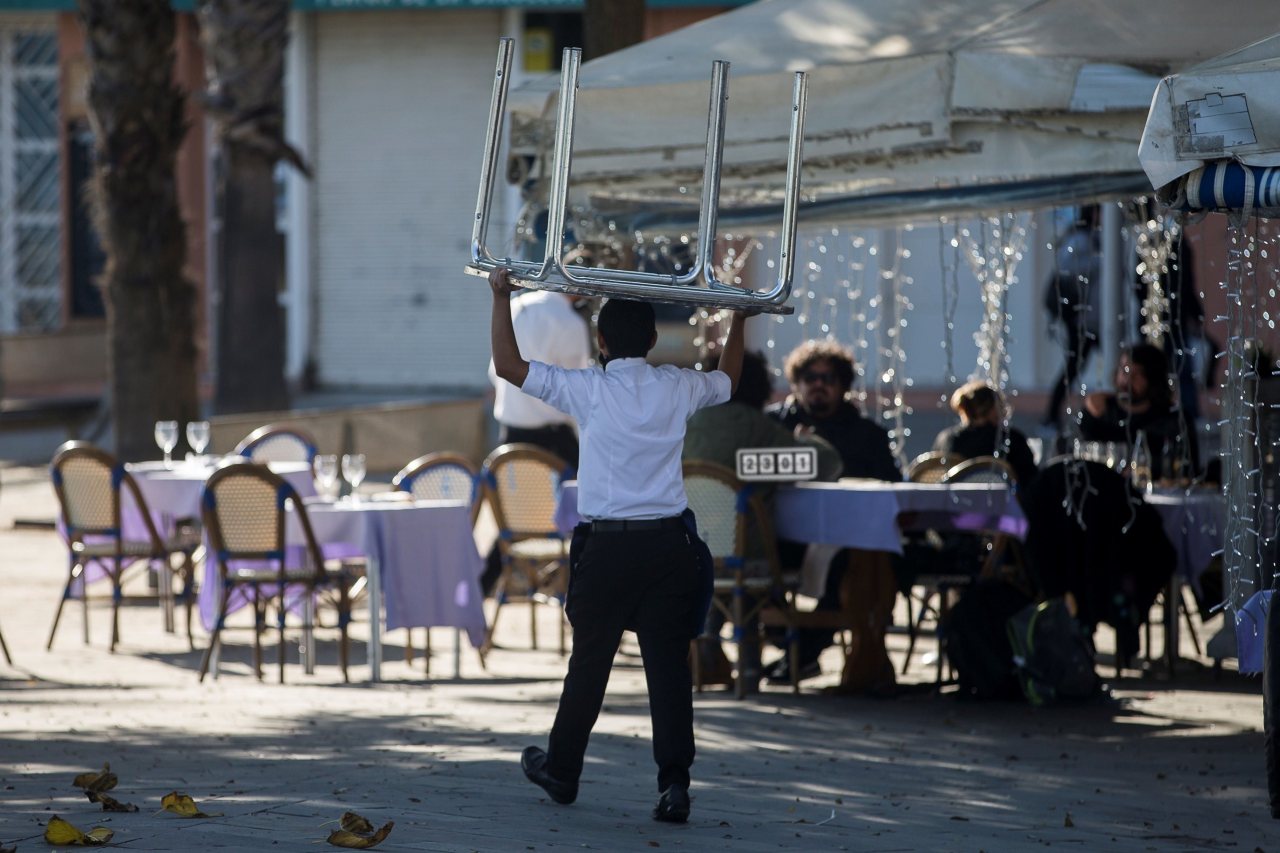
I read T23:01
